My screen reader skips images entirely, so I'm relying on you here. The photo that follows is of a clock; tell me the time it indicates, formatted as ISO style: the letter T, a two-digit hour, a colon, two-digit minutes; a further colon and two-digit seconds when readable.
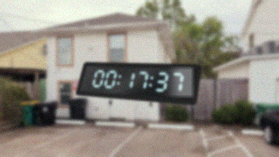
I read T00:17:37
